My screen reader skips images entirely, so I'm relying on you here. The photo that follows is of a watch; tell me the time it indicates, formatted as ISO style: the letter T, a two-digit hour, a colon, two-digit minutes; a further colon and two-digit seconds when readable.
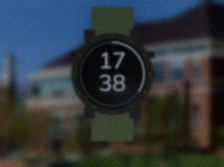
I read T17:38
